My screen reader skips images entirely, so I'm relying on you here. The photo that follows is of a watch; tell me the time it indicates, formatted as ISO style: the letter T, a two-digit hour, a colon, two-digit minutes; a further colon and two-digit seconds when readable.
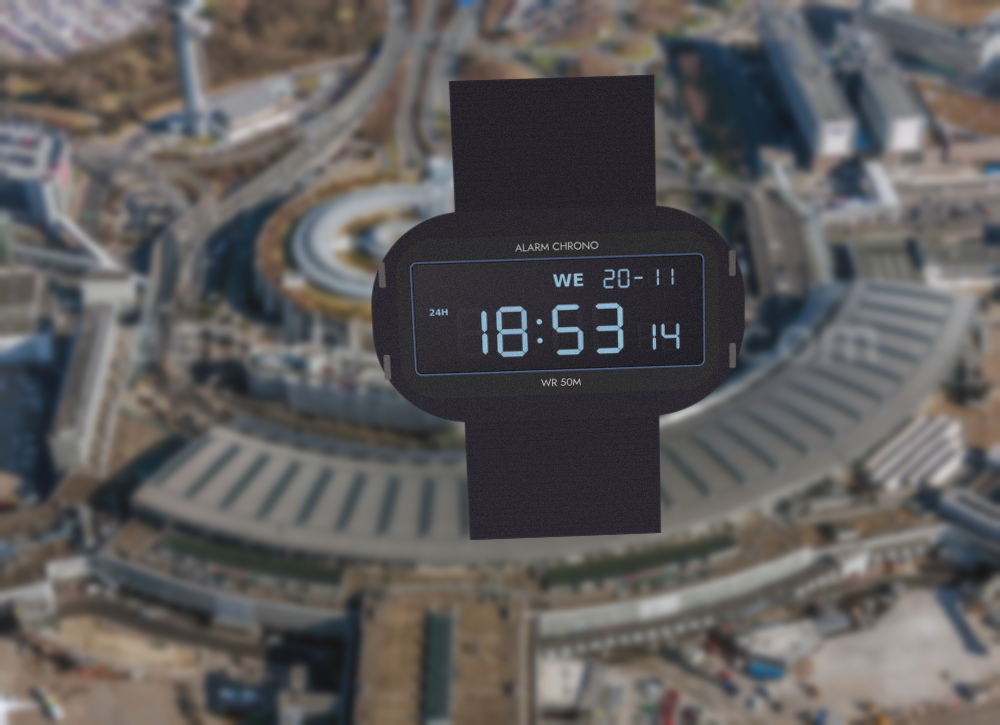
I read T18:53:14
